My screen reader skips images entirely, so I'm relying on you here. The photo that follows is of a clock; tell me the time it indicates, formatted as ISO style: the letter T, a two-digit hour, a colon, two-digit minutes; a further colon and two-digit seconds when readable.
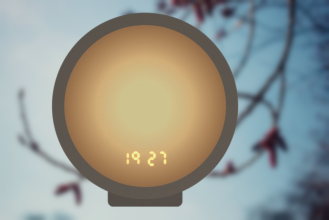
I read T19:27
